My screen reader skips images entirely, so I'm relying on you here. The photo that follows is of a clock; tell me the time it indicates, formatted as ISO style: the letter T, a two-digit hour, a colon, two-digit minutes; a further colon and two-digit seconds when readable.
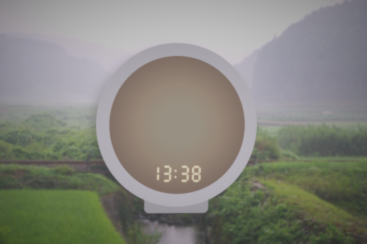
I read T13:38
